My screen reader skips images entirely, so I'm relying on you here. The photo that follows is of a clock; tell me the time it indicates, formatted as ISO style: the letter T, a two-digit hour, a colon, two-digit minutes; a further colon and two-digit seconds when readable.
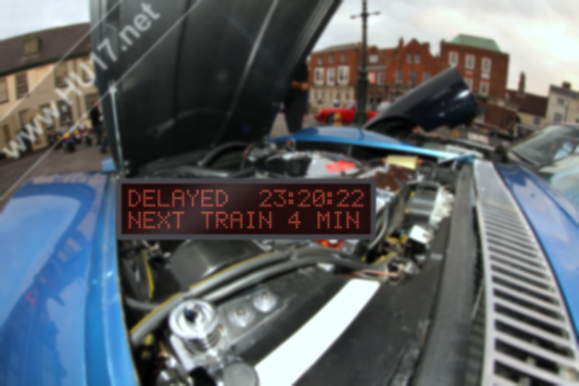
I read T23:20:22
